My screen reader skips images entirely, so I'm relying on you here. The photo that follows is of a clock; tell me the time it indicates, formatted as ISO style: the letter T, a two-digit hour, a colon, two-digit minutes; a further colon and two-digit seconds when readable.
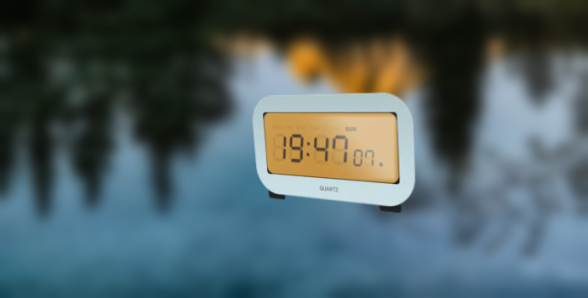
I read T19:47:07
